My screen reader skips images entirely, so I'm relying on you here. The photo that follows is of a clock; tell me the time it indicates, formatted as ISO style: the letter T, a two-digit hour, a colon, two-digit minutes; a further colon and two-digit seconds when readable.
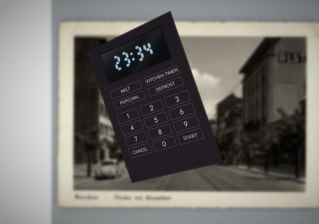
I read T23:34
